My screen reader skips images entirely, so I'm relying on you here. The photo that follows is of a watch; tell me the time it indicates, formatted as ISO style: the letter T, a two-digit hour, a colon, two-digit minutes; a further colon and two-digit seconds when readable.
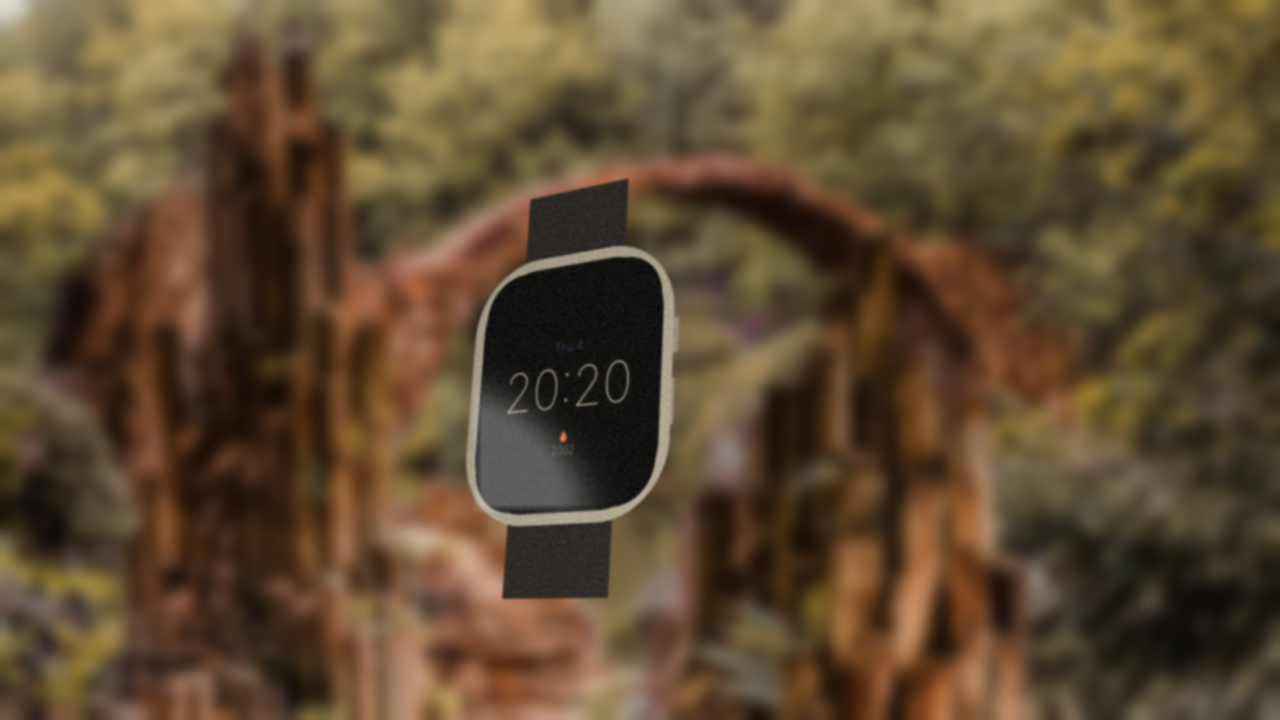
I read T20:20
